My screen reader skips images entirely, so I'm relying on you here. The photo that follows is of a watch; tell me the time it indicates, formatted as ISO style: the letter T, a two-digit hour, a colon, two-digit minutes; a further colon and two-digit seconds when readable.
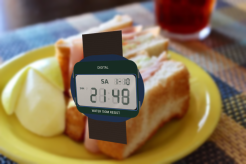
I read T21:48
